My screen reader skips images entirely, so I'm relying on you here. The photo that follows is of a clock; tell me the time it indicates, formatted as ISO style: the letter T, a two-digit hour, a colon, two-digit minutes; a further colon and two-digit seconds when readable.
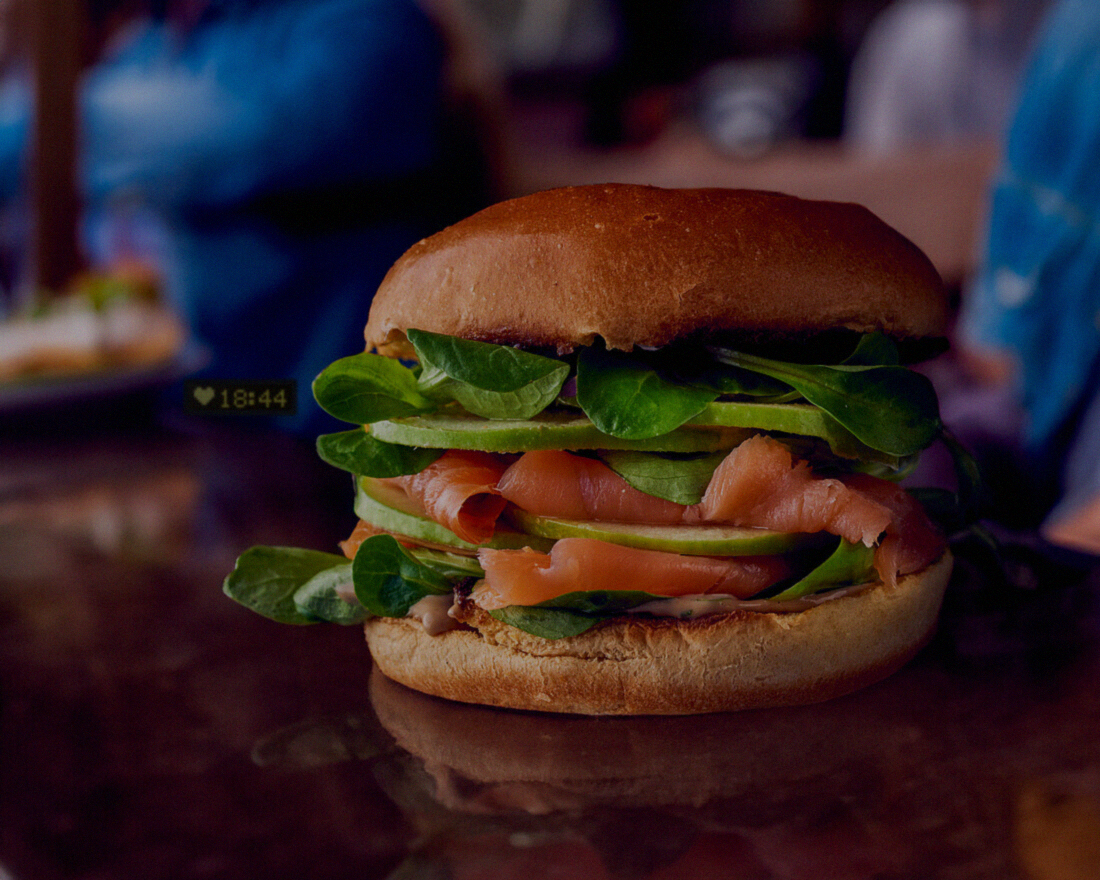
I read T18:44
